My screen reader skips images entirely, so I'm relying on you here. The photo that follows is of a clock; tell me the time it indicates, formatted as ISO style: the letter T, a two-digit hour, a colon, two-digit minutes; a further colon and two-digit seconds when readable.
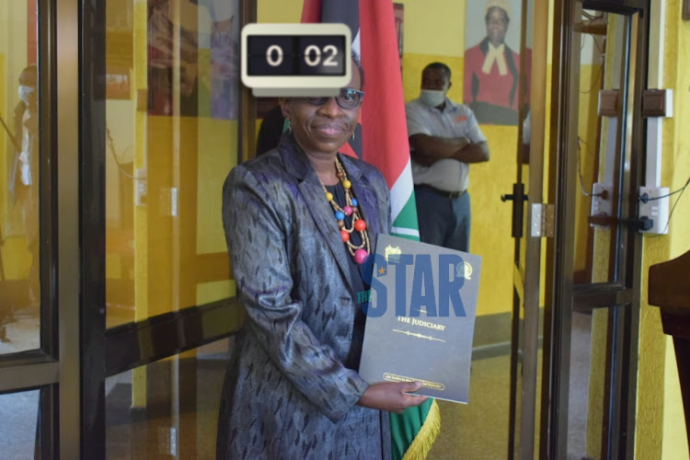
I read T00:02
